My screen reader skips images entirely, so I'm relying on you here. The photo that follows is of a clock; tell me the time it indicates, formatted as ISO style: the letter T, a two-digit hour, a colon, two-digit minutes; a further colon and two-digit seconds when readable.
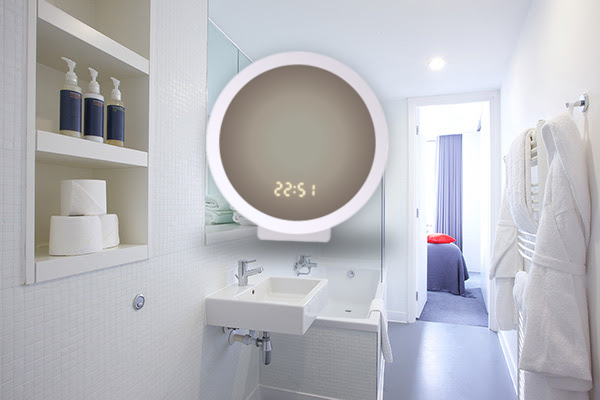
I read T22:51
